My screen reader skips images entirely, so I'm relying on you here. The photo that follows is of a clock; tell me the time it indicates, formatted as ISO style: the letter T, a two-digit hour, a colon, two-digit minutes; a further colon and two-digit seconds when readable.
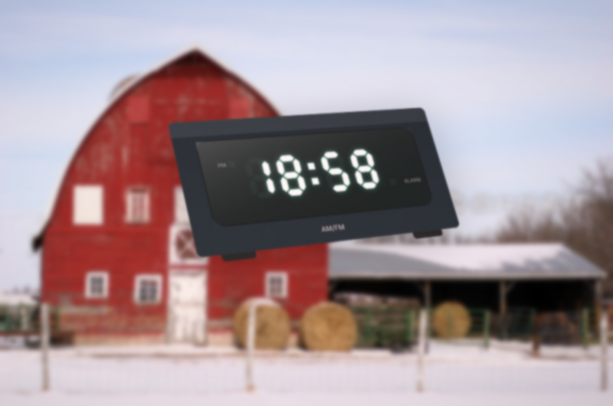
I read T18:58
